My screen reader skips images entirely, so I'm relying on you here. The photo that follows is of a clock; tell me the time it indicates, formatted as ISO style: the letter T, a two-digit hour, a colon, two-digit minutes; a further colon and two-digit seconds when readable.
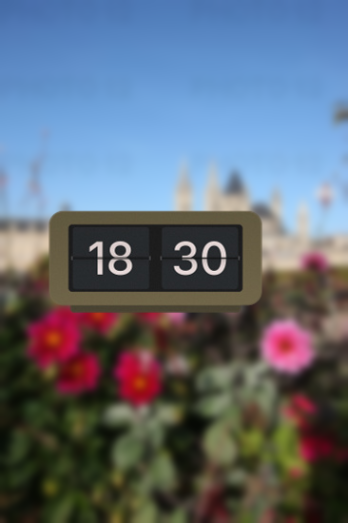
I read T18:30
